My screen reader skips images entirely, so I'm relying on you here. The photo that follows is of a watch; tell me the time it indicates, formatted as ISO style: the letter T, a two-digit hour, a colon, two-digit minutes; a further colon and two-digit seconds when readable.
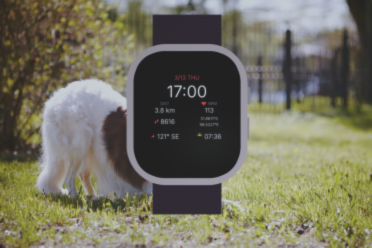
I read T17:00
